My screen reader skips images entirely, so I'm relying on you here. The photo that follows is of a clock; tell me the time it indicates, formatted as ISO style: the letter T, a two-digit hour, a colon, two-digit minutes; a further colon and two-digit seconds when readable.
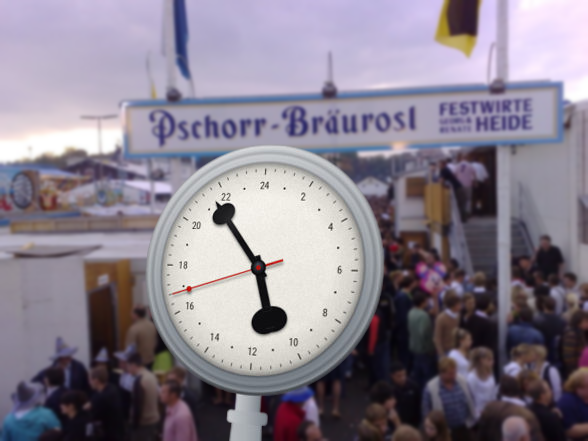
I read T10:53:42
